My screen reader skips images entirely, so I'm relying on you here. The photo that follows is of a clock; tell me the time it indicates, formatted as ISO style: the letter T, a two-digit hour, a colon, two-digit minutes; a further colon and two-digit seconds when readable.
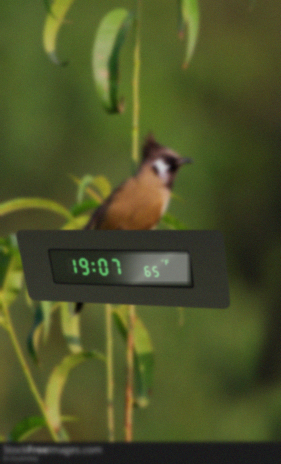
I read T19:07
